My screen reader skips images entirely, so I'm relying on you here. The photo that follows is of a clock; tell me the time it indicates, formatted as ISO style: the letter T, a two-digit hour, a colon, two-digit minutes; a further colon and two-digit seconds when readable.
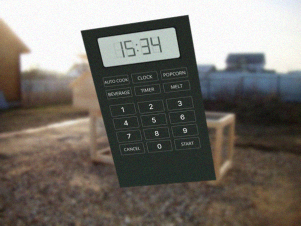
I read T15:34
